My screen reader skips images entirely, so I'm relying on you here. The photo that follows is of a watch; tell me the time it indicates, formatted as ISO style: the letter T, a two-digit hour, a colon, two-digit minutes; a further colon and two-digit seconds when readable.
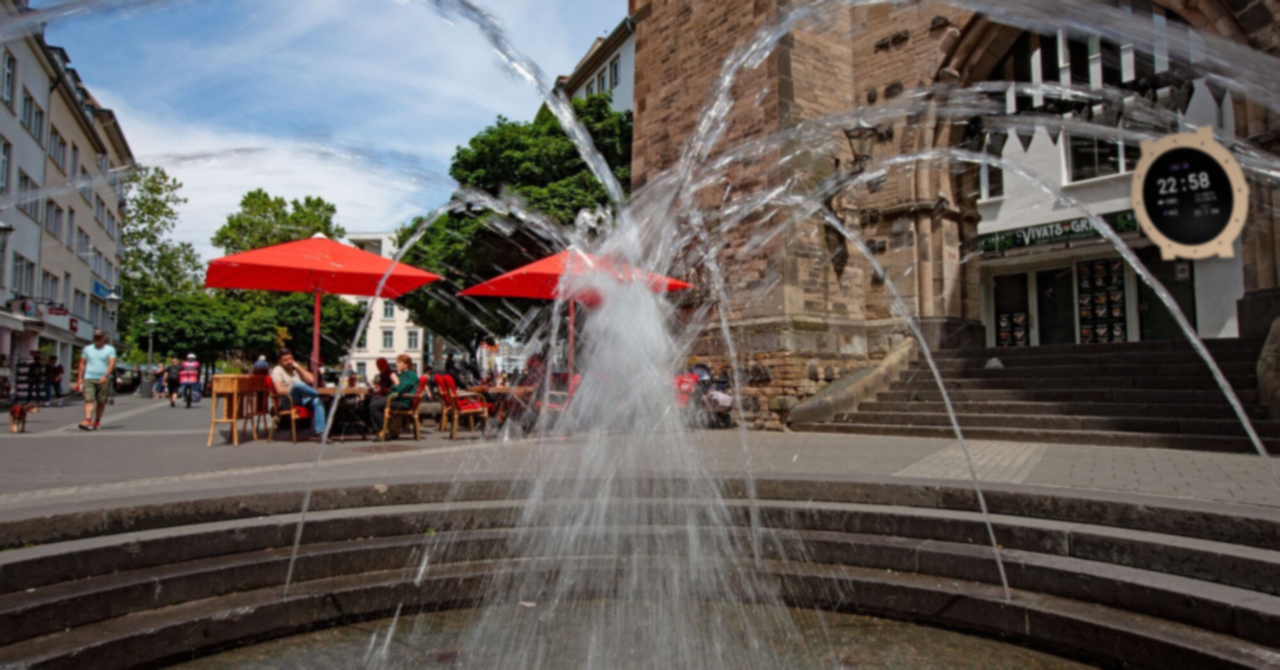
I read T22:58
